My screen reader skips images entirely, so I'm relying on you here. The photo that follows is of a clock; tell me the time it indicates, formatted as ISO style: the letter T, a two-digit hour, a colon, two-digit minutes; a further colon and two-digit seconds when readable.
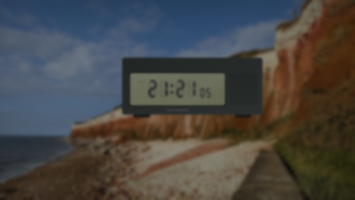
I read T21:21
